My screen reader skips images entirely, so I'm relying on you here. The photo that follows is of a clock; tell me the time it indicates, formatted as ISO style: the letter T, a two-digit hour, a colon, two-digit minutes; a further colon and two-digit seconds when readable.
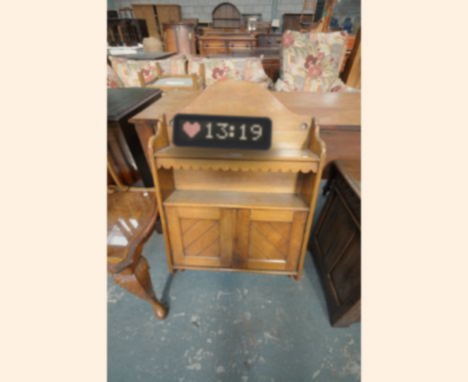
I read T13:19
